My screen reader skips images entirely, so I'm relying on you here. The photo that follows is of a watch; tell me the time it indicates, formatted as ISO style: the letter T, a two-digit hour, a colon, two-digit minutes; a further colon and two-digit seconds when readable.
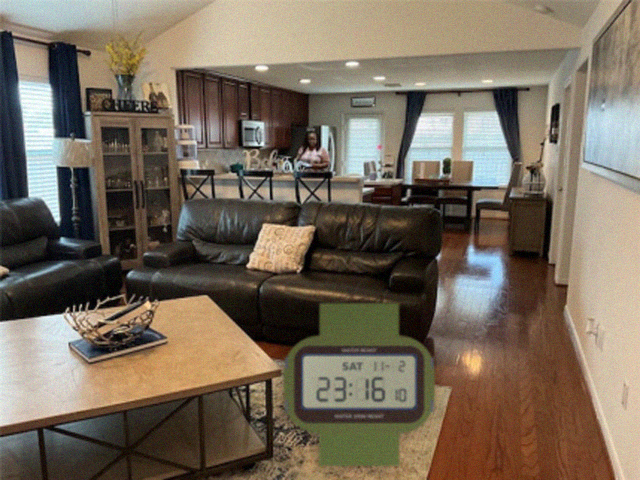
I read T23:16:10
